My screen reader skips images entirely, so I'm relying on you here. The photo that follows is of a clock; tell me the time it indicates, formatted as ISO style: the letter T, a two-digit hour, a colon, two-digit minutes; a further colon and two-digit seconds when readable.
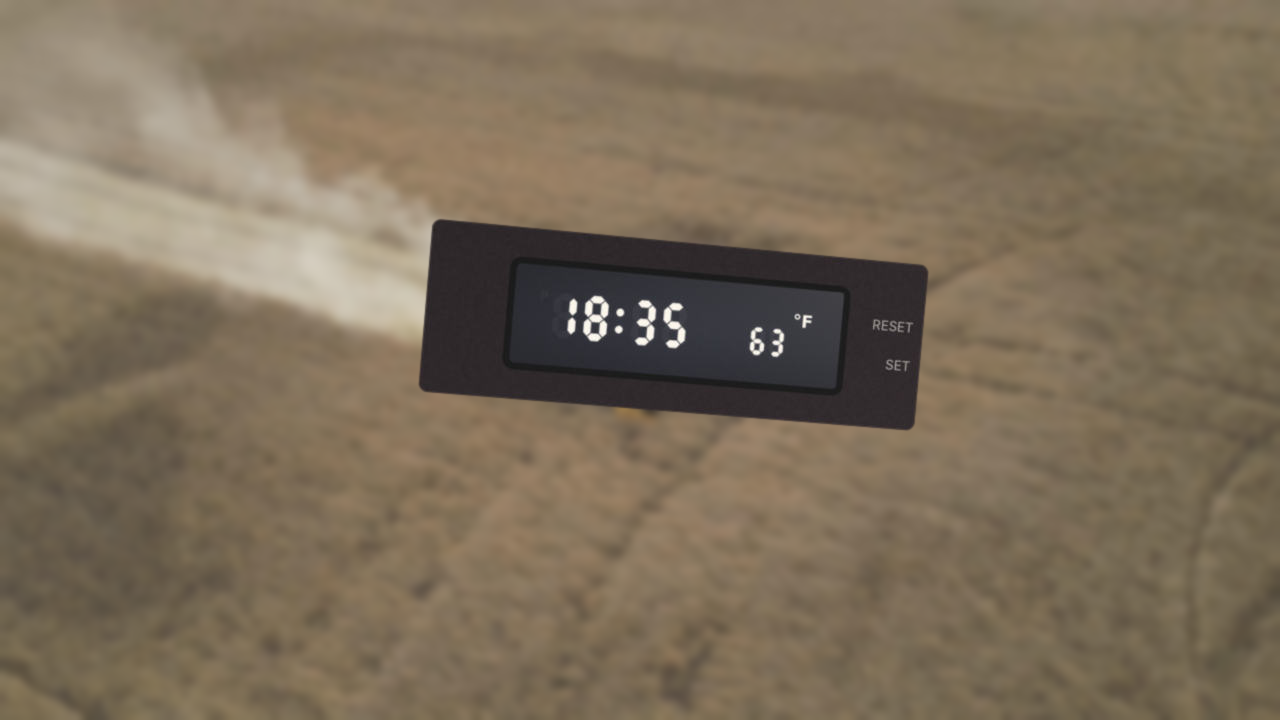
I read T18:35
